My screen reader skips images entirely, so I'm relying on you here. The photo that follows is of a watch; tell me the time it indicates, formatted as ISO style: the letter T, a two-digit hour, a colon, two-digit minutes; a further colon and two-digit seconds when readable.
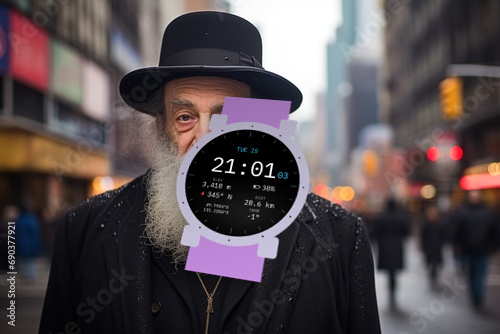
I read T21:01:03
